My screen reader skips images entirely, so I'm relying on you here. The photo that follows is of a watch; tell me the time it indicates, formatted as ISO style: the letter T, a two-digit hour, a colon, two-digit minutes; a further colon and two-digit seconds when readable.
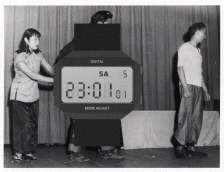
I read T23:01:01
